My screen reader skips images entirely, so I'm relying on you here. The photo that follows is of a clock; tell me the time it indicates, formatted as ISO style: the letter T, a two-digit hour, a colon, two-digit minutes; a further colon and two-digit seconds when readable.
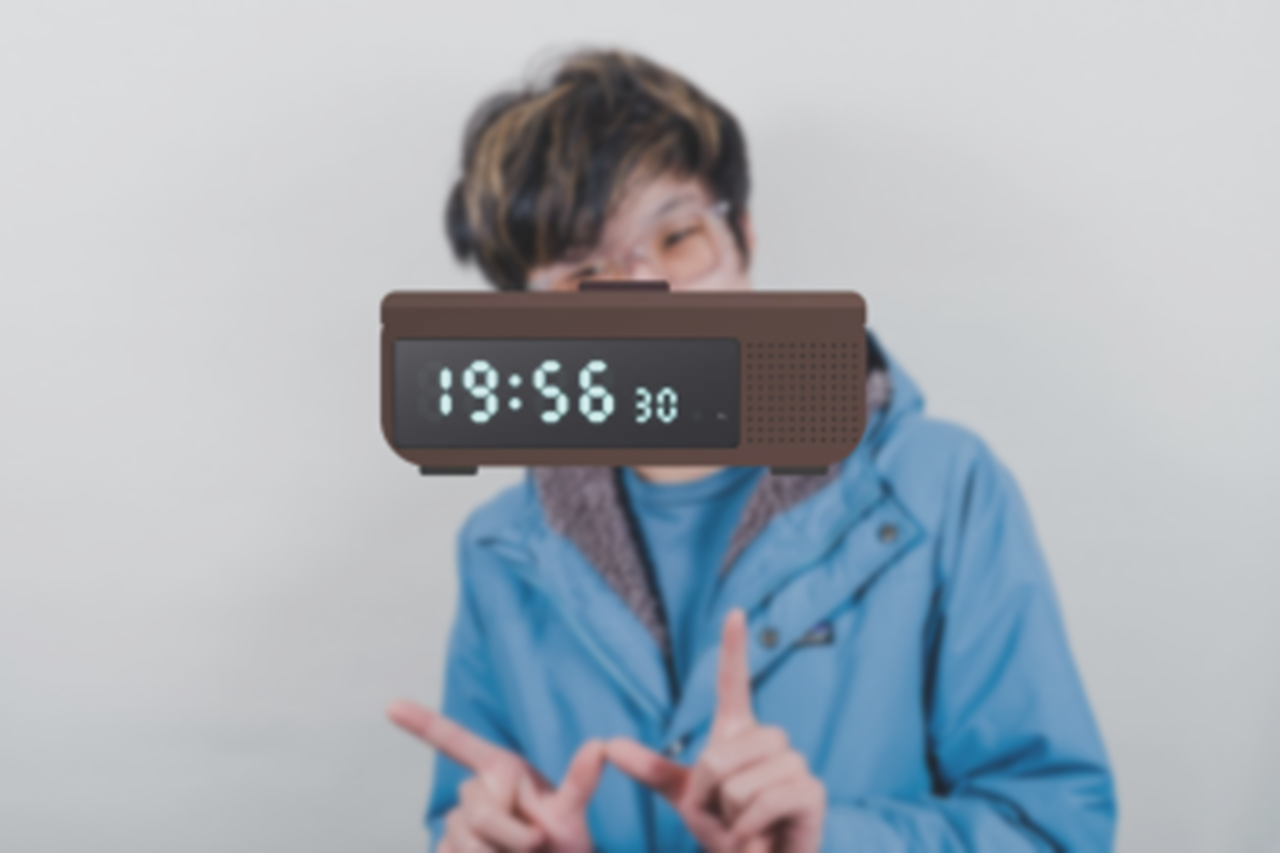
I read T19:56:30
